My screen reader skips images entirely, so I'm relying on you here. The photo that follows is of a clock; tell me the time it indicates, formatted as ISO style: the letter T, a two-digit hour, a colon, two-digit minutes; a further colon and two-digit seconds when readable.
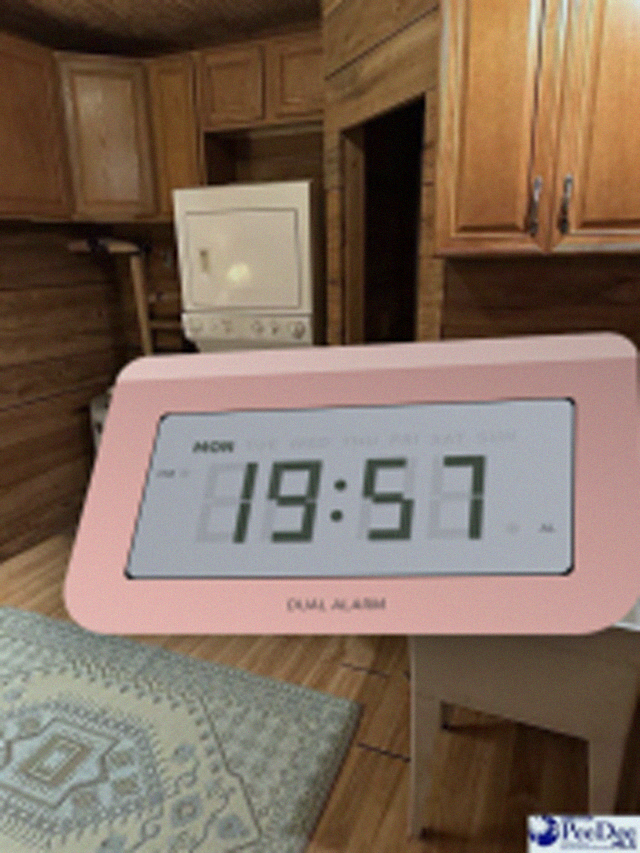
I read T19:57
